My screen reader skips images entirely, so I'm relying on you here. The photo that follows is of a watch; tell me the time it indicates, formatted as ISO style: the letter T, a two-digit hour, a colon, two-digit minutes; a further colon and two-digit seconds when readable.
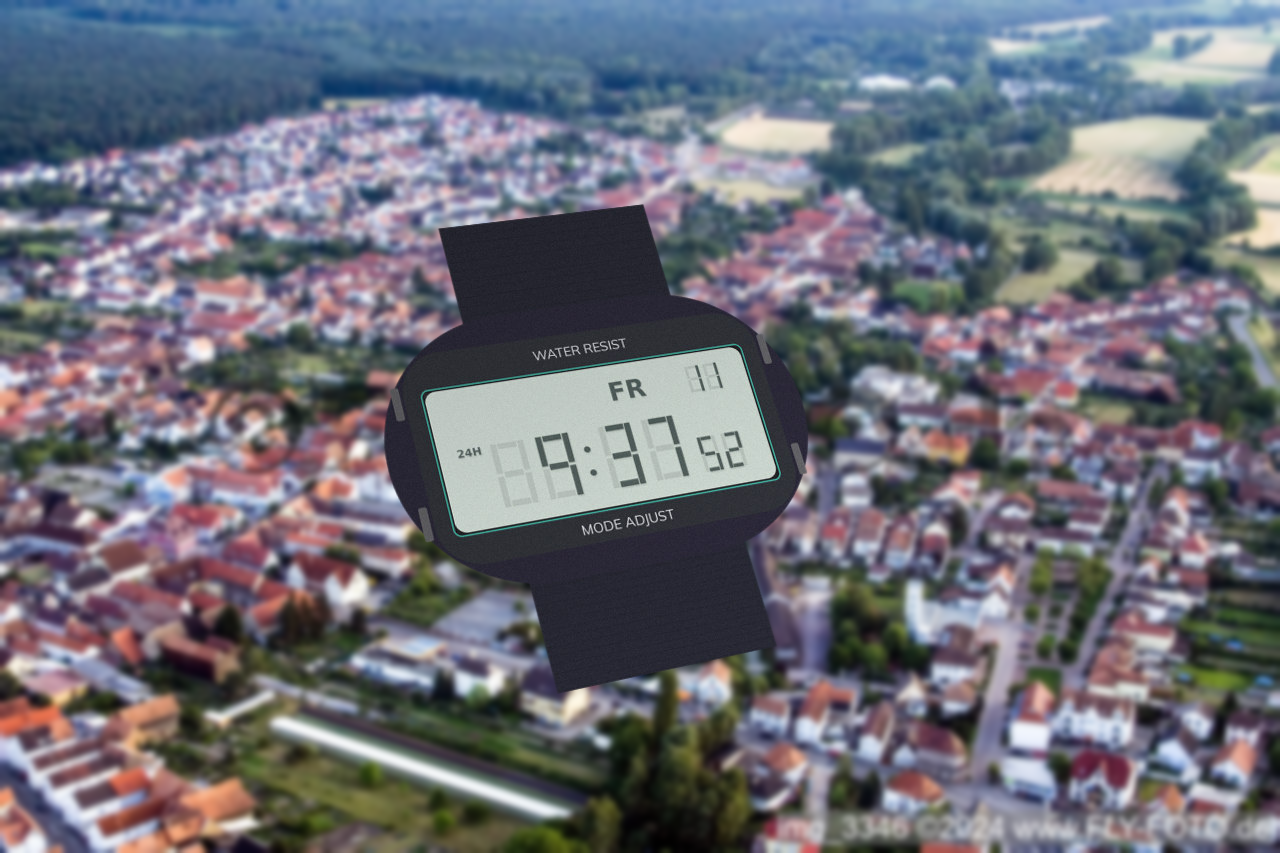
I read T09:37:52
